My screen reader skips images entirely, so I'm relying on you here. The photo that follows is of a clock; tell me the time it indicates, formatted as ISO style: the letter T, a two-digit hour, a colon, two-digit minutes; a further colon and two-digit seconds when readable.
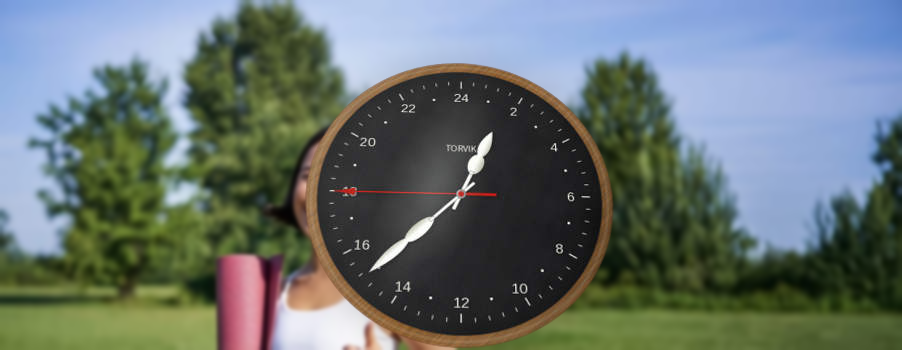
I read T01:37:45
